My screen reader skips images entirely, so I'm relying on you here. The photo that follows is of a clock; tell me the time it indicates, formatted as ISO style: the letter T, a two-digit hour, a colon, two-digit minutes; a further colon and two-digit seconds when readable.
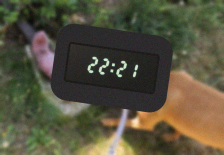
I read T22:21
